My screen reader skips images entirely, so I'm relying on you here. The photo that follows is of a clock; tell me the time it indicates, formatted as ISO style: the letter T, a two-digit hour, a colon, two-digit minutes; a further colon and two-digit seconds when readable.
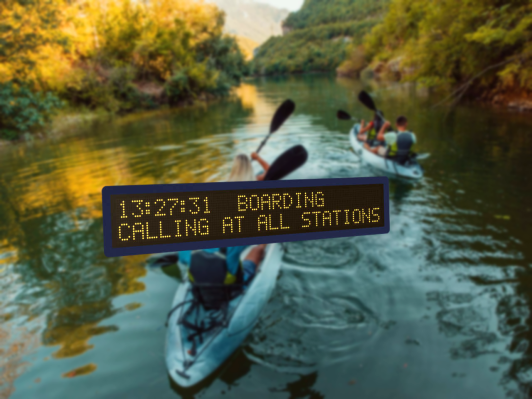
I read T13:27:31
